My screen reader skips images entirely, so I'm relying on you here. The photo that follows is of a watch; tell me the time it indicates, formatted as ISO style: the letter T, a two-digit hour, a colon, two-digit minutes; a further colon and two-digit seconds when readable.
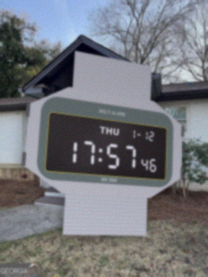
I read T17:57:46
